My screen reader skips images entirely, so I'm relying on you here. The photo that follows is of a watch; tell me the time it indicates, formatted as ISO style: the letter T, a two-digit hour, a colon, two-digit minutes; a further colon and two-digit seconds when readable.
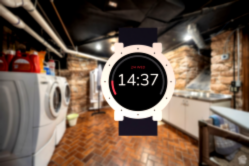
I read T14:37
